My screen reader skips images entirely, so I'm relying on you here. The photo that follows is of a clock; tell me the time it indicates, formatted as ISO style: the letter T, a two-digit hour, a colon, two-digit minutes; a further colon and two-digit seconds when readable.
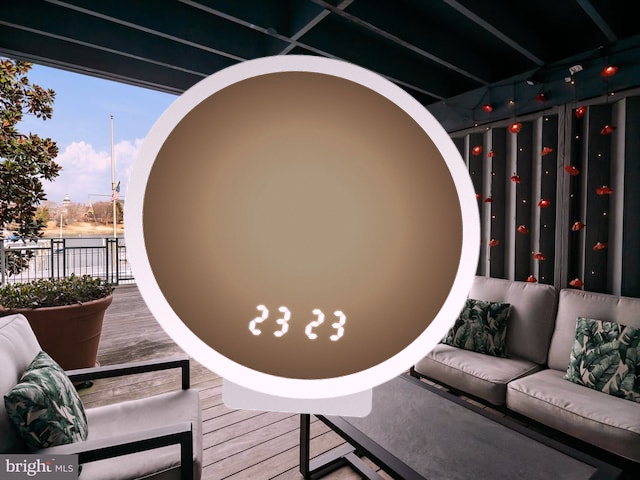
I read T23:23
